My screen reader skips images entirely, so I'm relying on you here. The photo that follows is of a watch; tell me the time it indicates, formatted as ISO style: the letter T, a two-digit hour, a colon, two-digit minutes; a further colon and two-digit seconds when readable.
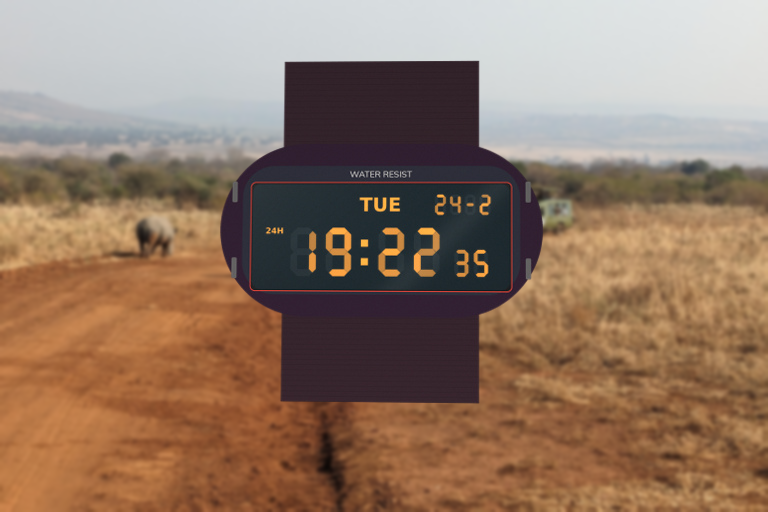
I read T19:22:35
